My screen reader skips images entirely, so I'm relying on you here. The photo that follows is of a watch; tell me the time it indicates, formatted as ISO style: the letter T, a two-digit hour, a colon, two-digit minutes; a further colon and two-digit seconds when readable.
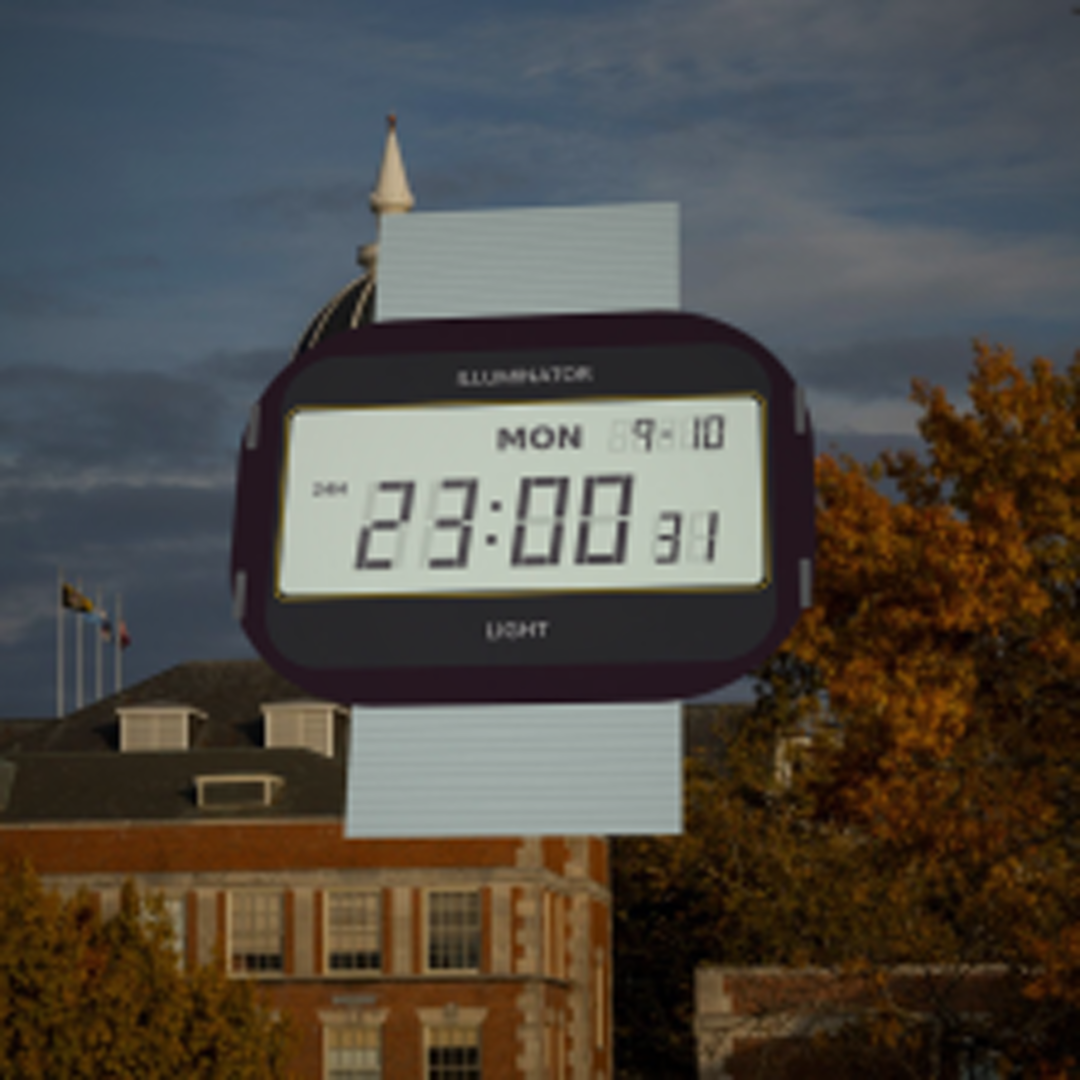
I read T23:00:31
